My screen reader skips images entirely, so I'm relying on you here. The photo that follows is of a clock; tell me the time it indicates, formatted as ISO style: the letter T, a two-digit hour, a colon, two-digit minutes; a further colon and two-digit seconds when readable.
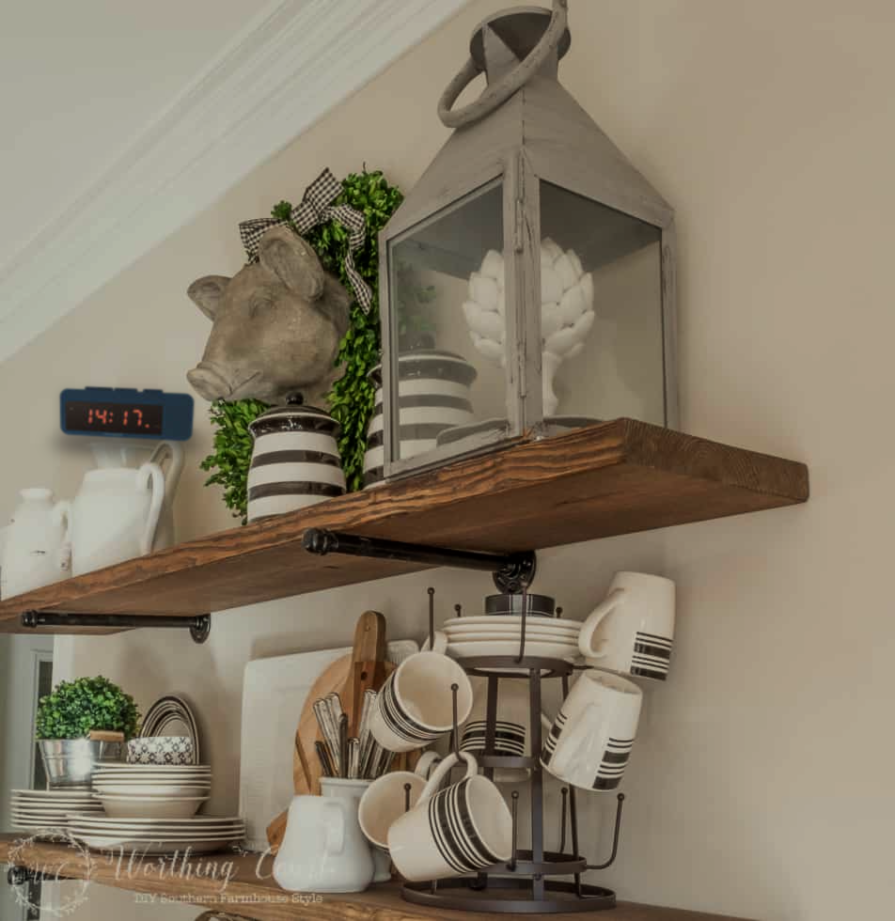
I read T14:17
